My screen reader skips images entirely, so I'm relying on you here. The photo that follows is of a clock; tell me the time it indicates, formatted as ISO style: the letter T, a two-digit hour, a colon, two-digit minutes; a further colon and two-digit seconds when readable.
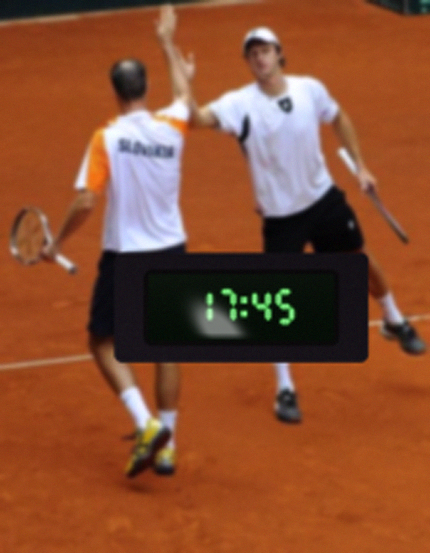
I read T17:45
